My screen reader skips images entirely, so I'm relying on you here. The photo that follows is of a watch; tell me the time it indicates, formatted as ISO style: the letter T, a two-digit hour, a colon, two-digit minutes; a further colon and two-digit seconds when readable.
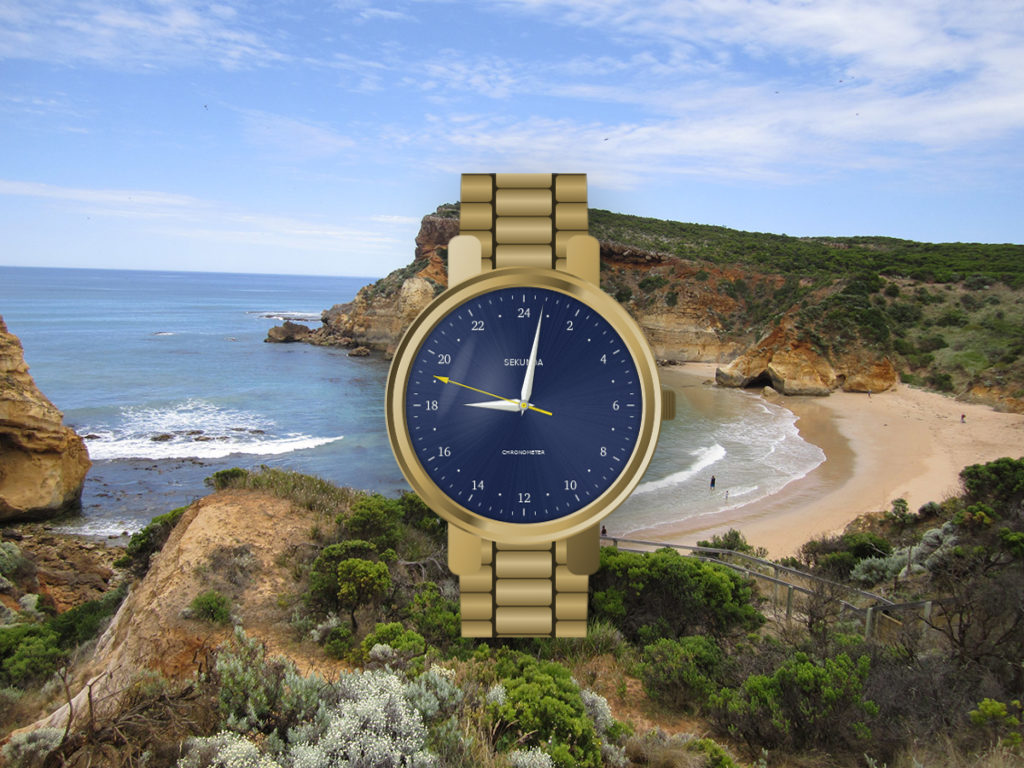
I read T18:01:48
